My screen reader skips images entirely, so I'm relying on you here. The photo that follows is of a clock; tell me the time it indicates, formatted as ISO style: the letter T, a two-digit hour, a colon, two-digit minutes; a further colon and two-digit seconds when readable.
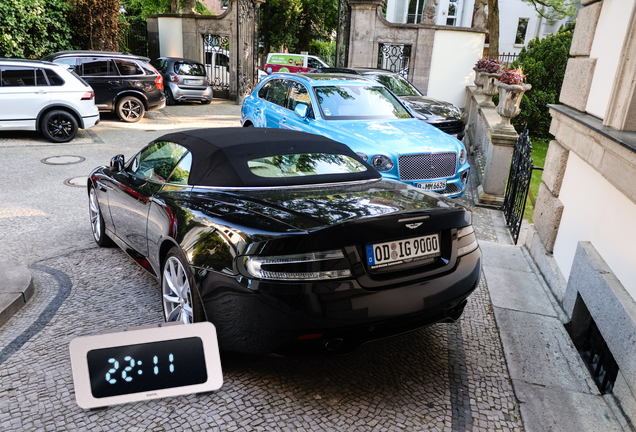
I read T22:11
